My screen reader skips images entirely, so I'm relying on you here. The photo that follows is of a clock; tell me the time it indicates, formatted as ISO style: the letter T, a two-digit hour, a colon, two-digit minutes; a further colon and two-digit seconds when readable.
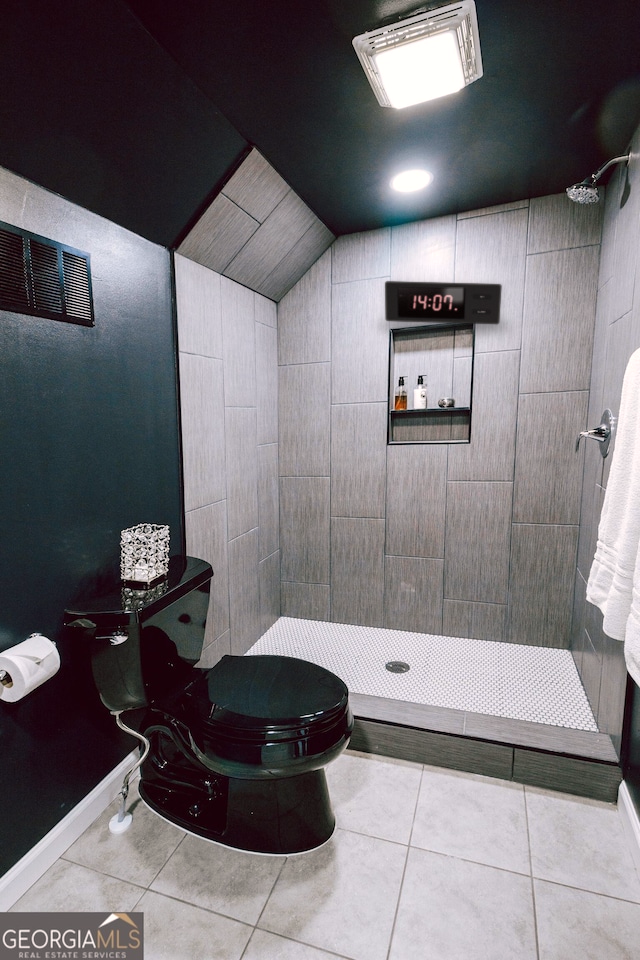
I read T14:07
